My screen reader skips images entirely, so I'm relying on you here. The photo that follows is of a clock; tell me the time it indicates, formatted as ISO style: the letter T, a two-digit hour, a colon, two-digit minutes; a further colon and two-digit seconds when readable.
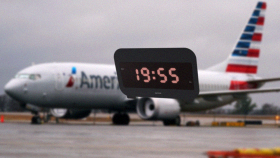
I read T19:55
